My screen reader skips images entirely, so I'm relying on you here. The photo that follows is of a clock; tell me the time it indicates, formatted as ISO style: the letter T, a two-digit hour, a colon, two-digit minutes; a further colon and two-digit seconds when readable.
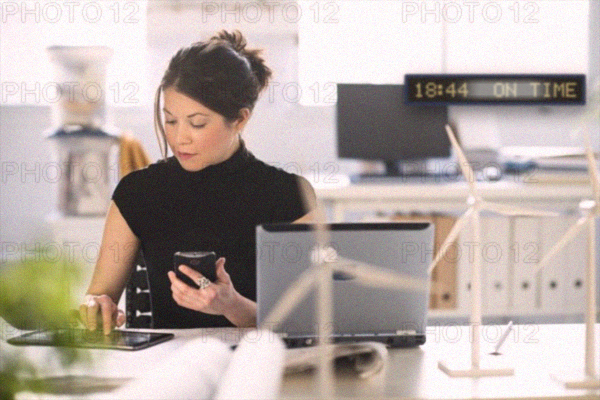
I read T18:44
